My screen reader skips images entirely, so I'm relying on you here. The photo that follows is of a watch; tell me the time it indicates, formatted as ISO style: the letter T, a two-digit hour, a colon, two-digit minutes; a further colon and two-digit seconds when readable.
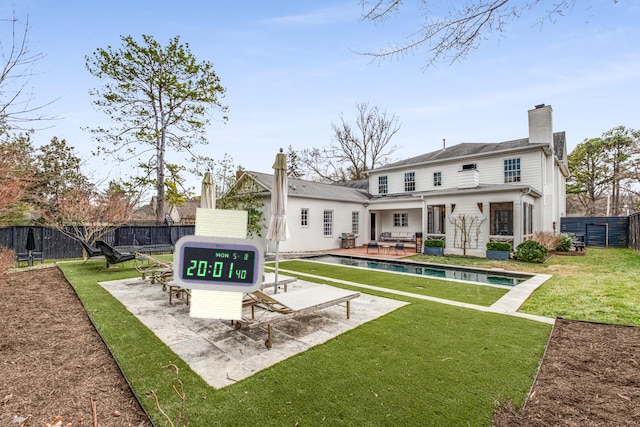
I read T20:01:40
